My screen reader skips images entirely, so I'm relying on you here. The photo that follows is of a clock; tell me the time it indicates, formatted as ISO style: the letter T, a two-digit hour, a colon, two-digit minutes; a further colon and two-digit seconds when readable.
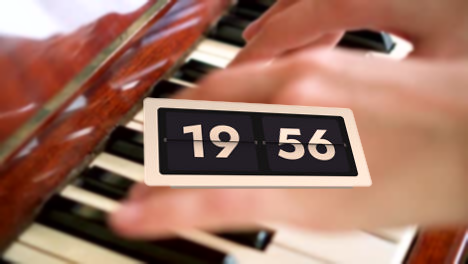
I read T19:56
